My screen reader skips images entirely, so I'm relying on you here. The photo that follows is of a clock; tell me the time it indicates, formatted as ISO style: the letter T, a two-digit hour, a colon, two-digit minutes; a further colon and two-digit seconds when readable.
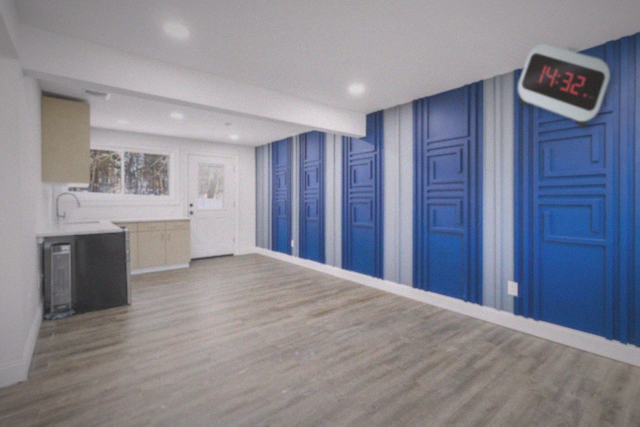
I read T14:32
